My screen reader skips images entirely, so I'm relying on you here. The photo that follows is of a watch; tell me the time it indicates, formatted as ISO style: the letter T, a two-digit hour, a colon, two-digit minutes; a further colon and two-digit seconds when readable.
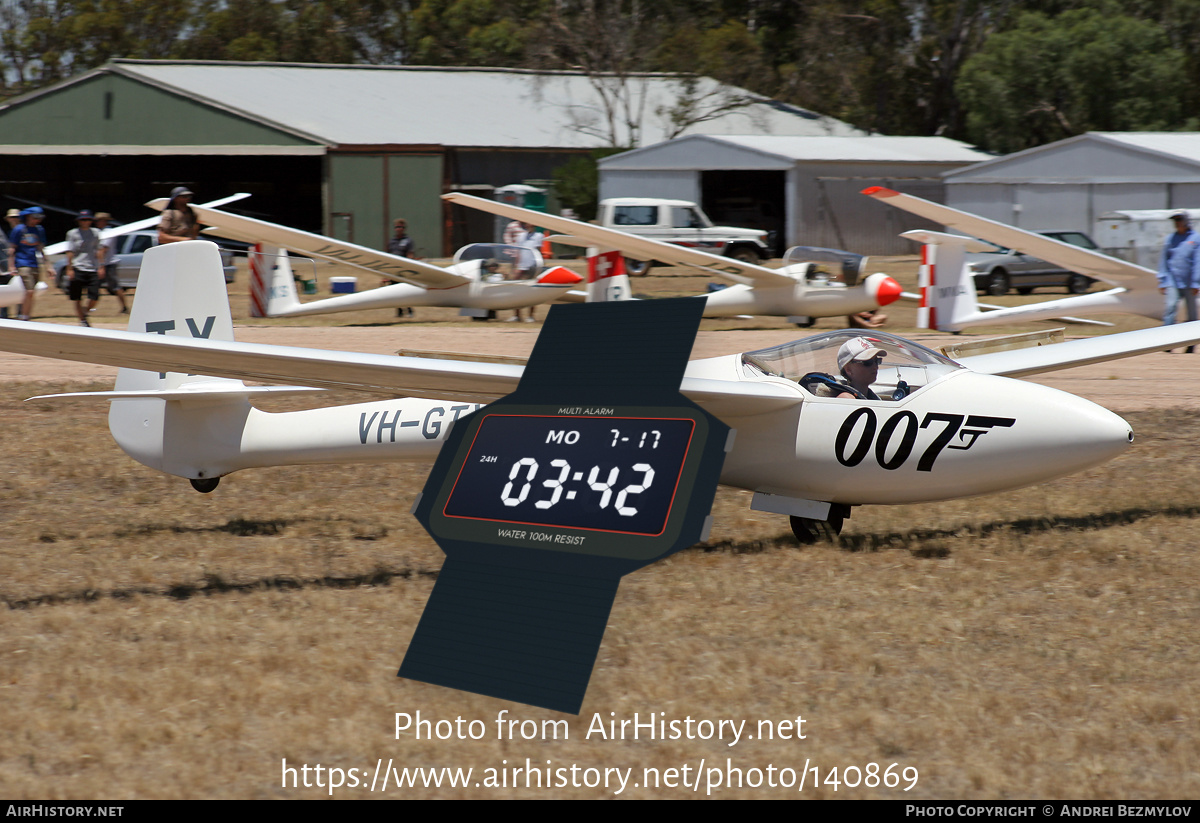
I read T03:42
